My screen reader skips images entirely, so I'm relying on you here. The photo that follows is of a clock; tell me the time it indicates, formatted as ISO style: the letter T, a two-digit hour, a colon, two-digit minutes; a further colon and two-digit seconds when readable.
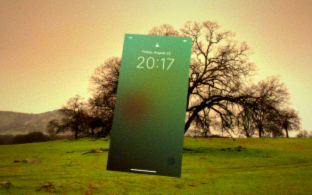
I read T20:17
